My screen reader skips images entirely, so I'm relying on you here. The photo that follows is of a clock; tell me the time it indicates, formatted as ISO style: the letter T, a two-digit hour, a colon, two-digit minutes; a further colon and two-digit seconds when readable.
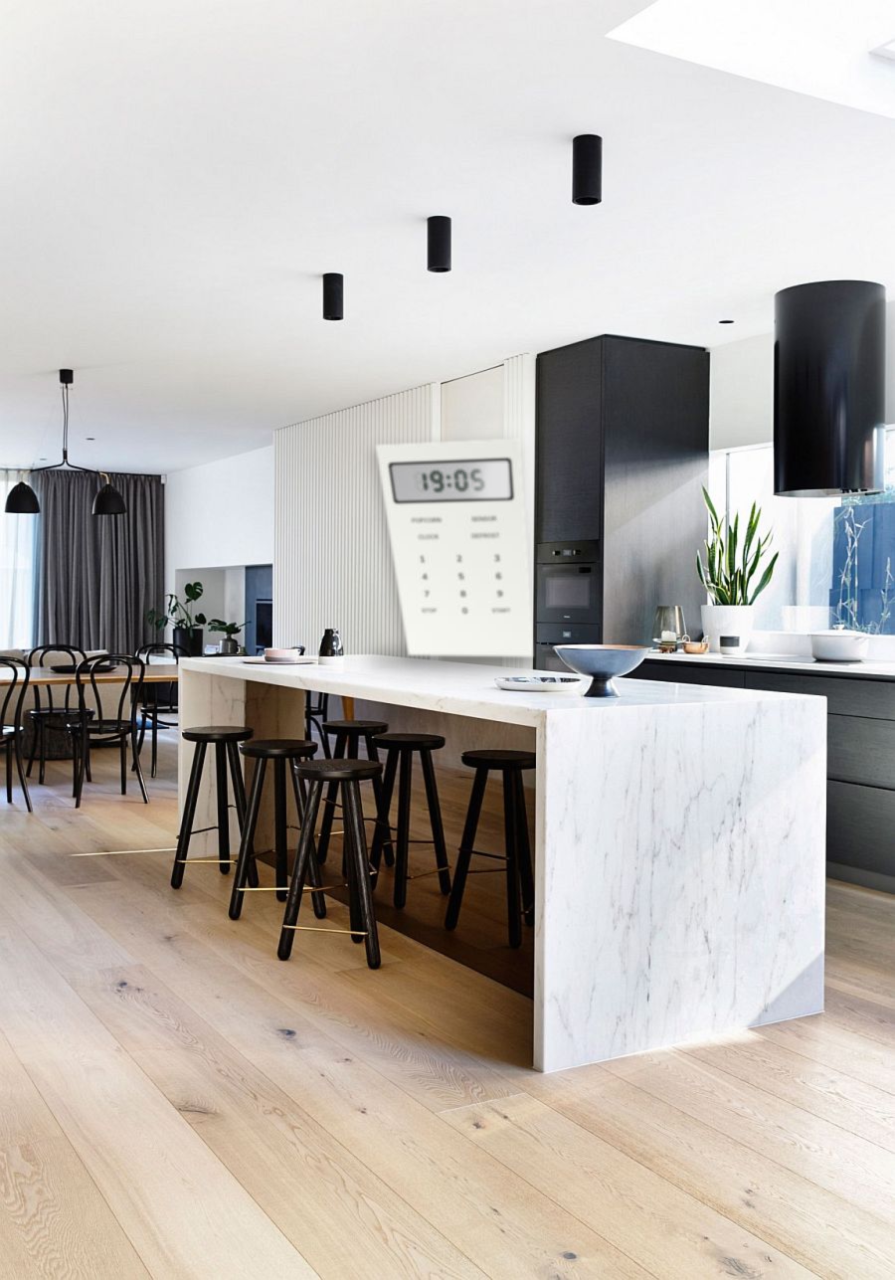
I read T19:05
